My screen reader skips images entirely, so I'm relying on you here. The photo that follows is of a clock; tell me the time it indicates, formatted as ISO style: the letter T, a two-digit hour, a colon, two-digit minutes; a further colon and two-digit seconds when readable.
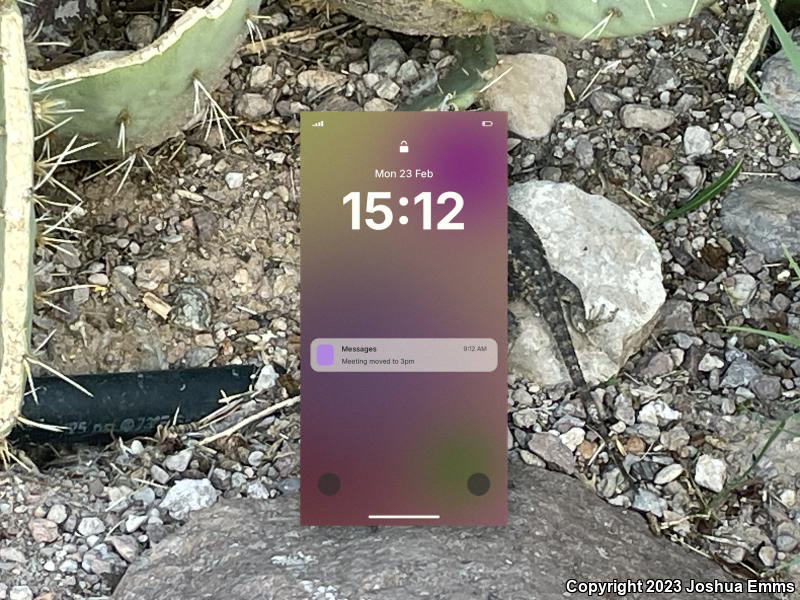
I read T15:12
